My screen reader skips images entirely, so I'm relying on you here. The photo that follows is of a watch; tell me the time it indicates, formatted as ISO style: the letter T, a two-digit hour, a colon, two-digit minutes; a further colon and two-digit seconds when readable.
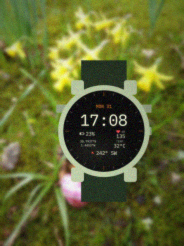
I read T17:08
